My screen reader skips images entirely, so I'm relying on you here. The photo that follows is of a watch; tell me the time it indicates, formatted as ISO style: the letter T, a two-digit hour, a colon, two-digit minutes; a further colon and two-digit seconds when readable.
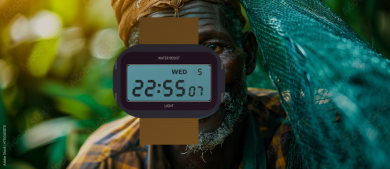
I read T22:55:07
